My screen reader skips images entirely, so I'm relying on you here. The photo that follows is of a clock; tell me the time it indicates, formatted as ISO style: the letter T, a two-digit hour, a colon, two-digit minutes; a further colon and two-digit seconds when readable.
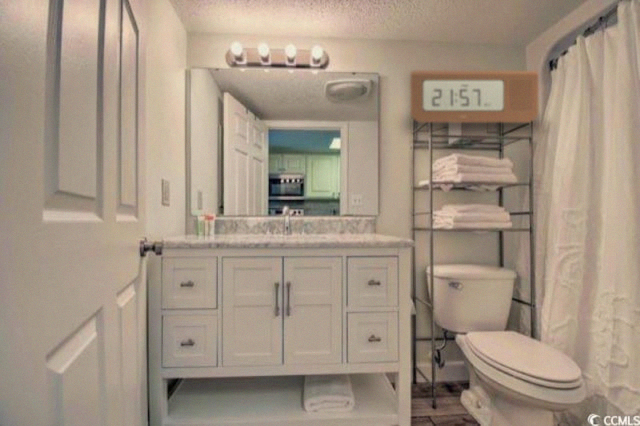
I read T21:57
